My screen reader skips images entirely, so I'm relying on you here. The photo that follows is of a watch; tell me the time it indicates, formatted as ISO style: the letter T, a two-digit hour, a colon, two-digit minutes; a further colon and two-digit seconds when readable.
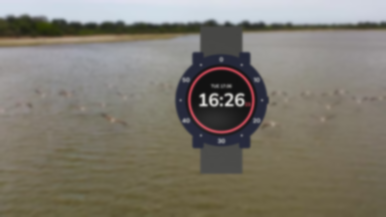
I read T16:26
